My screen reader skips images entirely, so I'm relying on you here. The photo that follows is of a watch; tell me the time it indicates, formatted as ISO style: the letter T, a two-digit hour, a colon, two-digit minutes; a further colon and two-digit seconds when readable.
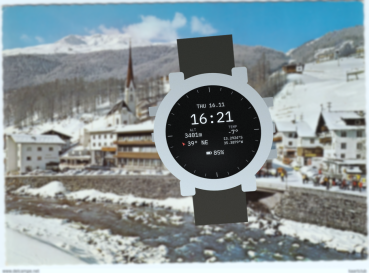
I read T16:21
